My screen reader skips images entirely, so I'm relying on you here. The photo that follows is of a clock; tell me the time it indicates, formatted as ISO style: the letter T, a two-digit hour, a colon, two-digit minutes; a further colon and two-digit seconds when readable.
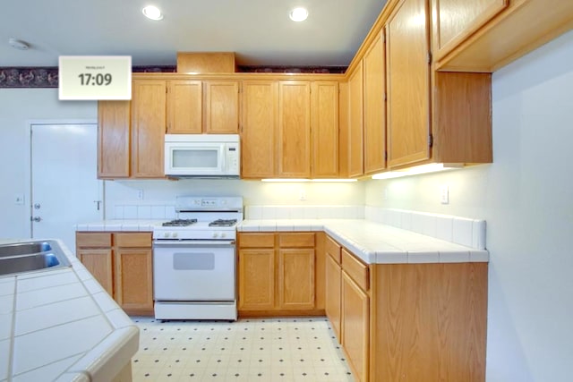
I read T17:09
